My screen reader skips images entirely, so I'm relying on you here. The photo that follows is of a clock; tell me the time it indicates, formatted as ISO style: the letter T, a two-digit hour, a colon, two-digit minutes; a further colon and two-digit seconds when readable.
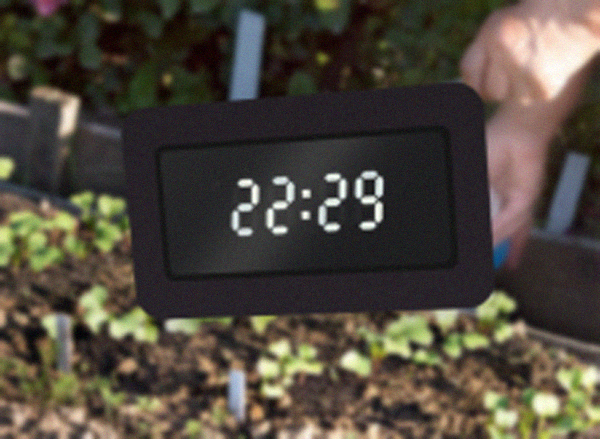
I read T22:29
